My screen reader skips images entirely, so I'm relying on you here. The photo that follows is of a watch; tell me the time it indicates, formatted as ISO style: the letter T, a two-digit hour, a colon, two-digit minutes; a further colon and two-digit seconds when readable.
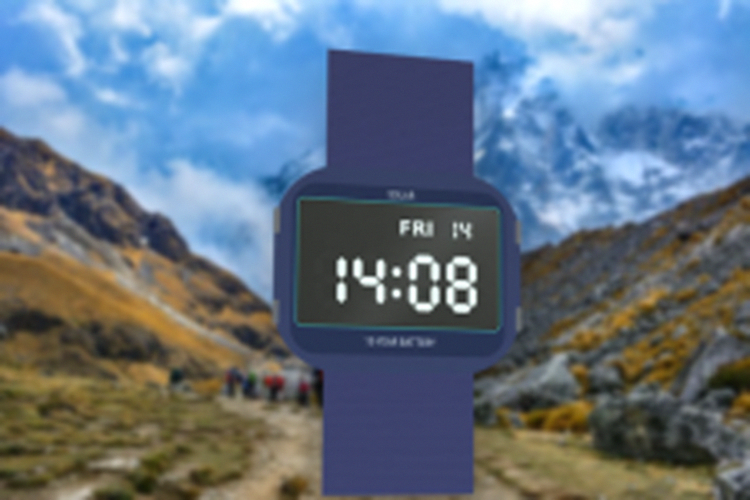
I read T14:08
